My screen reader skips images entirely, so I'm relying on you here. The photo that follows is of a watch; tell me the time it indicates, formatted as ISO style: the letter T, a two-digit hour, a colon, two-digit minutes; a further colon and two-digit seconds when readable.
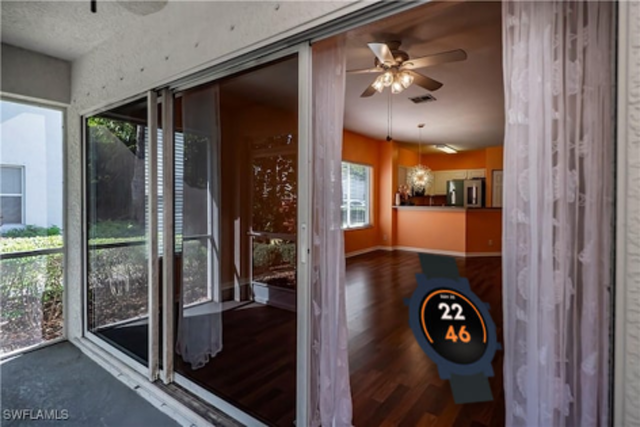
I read T22:46
